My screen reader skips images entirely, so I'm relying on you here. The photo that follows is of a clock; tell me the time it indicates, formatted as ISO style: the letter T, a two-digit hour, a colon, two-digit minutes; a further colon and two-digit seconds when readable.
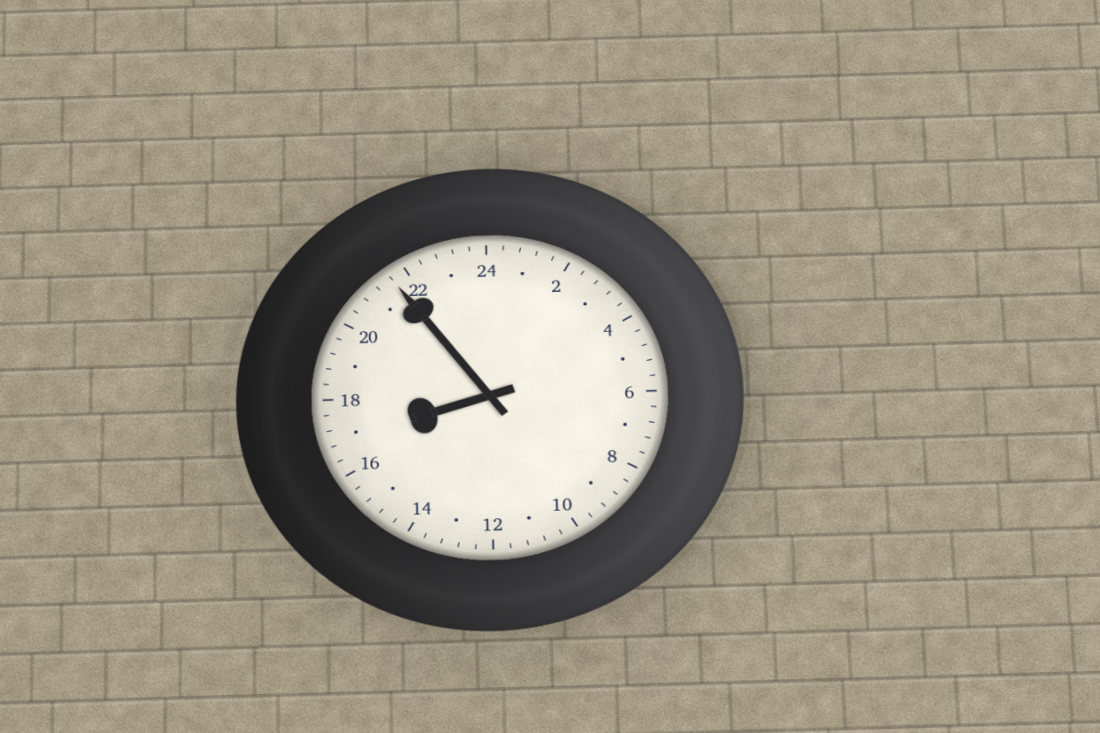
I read T16:54
